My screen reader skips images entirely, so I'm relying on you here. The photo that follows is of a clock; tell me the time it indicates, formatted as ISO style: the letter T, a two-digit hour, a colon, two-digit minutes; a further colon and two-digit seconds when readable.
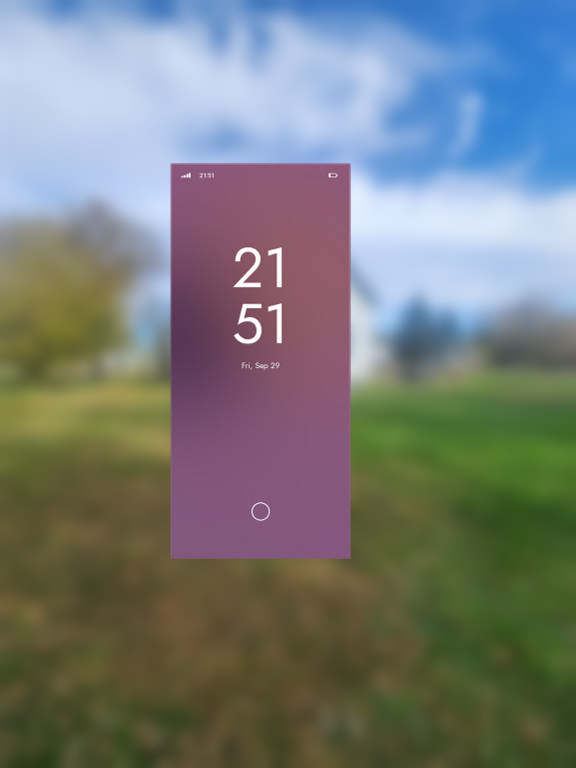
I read T21:51
